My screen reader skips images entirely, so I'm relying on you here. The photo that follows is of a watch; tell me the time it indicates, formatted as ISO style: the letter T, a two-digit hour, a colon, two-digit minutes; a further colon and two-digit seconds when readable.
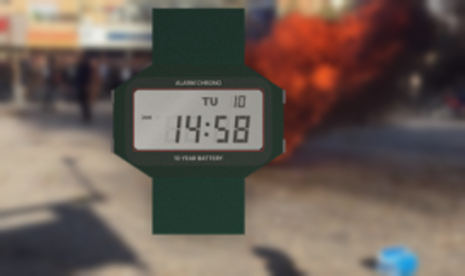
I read T14:58
